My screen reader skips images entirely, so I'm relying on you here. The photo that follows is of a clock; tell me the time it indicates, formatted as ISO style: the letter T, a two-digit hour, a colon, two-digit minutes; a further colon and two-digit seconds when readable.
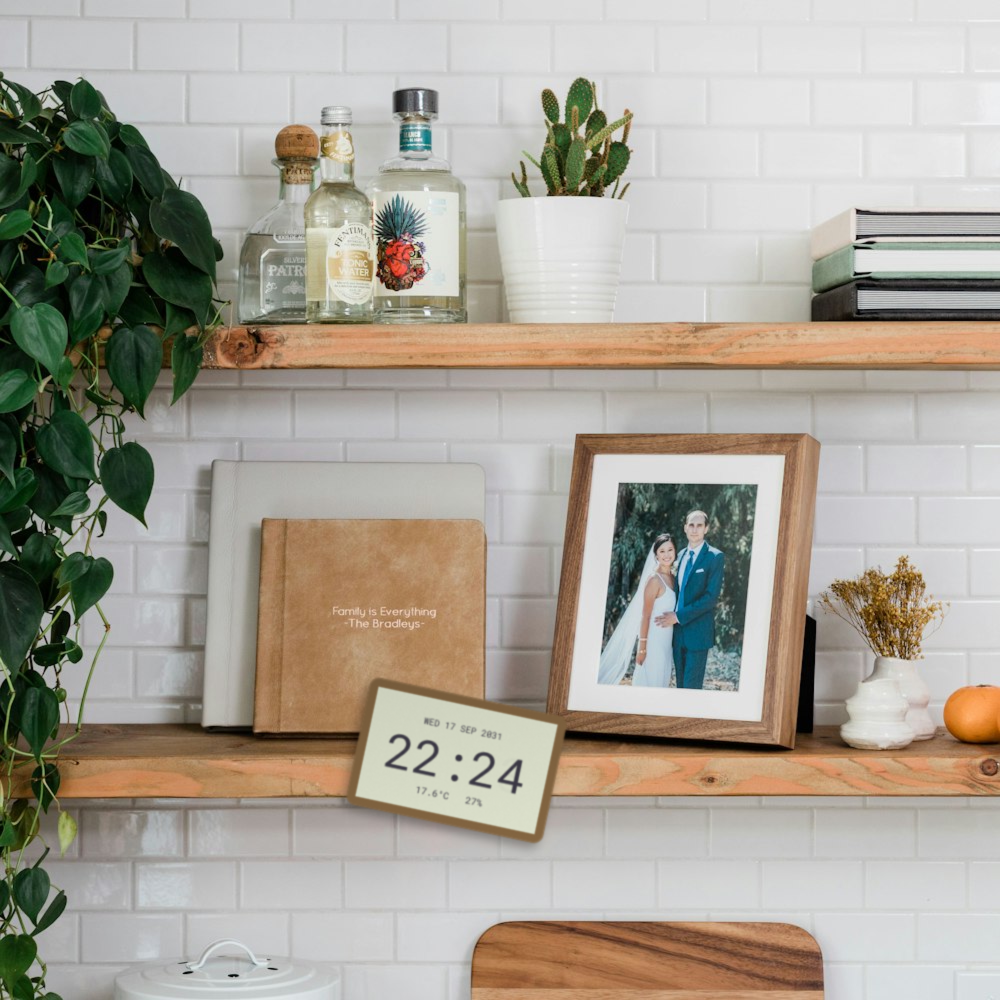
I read T22:24
